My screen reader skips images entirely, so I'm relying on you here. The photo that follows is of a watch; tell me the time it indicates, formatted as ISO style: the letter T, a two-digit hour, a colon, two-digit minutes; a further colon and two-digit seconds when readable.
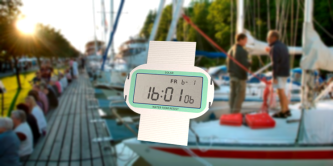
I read T16:01:06
